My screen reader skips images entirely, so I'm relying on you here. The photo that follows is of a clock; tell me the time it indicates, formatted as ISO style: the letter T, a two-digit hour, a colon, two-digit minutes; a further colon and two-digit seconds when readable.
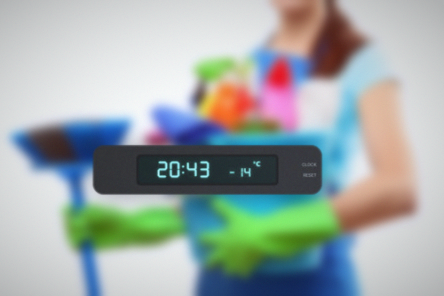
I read T20:43
